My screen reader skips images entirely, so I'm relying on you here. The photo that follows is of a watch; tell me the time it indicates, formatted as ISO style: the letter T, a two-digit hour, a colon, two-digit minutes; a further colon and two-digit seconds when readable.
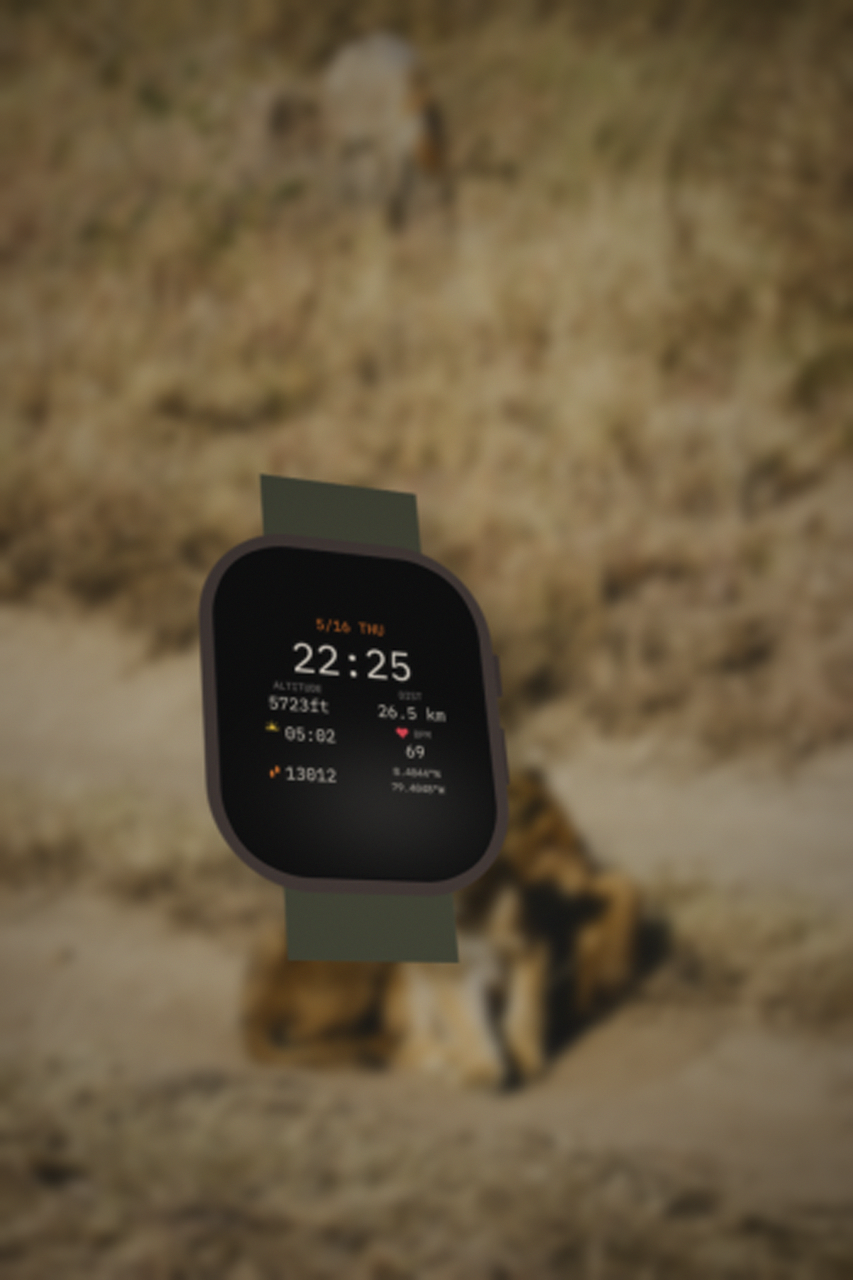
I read T22:25
